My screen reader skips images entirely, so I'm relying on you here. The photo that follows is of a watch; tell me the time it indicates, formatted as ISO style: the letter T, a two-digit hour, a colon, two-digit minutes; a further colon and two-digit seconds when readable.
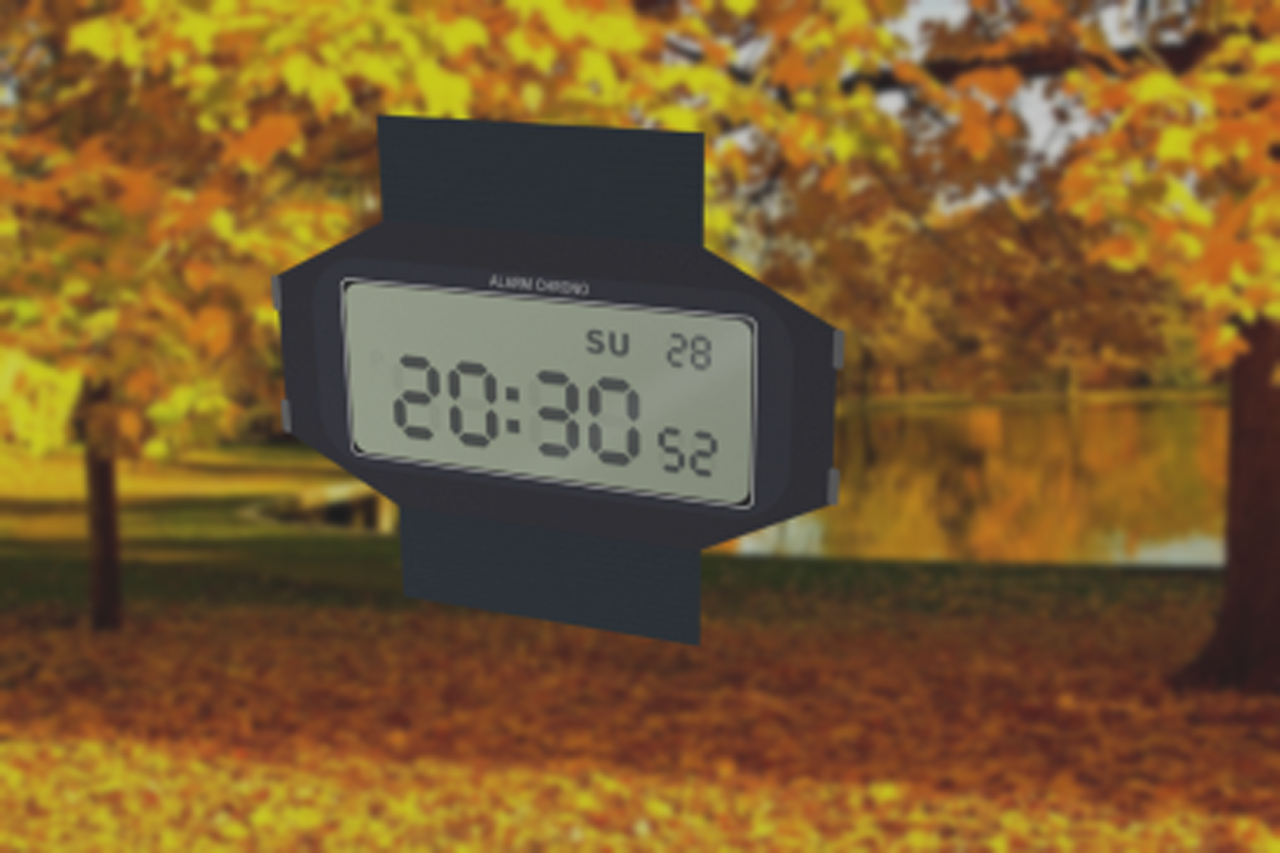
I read T20:30:52
